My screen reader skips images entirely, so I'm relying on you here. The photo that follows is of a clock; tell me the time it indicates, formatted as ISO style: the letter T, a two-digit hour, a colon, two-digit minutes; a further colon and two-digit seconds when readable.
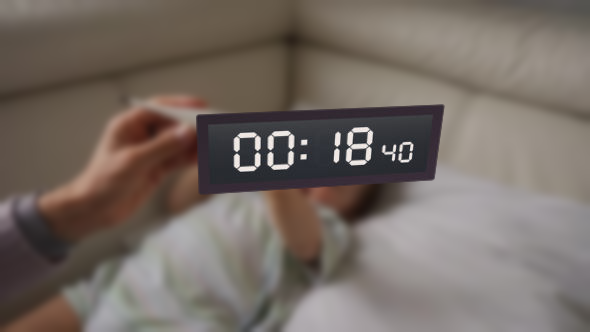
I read T00:18:40
